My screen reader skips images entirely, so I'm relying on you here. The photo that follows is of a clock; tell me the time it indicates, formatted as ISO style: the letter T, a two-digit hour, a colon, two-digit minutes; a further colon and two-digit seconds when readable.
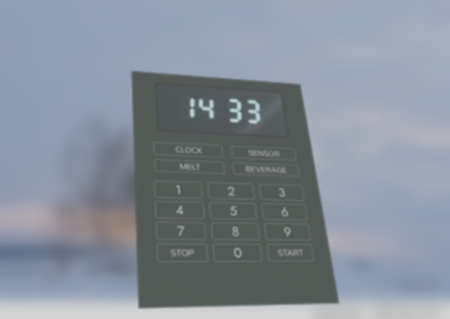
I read T14:33
